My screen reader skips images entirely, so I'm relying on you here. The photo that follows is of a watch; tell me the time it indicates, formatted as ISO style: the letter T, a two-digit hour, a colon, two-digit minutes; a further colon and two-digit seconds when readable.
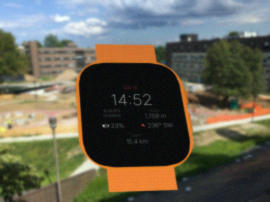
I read T14:52
